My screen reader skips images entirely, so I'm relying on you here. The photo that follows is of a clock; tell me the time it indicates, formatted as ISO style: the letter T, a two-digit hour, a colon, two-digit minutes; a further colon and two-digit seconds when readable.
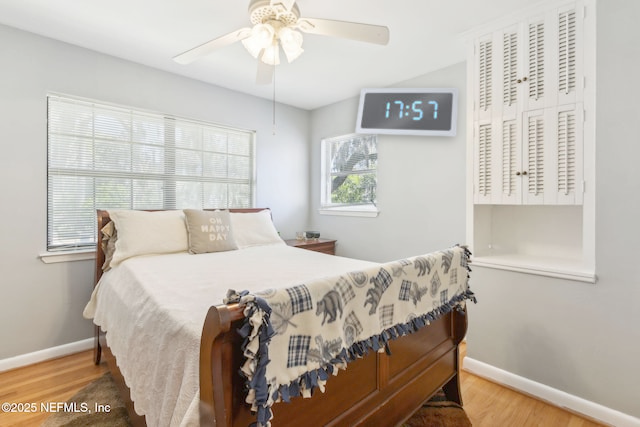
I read T17:57
